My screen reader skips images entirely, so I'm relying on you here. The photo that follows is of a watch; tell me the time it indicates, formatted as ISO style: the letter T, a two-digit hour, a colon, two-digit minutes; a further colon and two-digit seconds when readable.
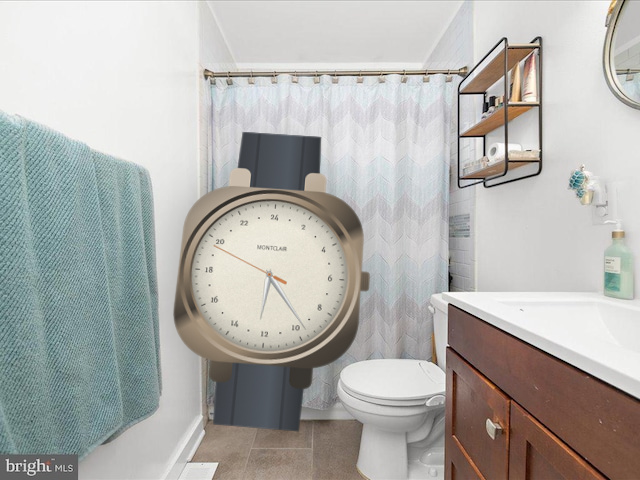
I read T12:23:49
